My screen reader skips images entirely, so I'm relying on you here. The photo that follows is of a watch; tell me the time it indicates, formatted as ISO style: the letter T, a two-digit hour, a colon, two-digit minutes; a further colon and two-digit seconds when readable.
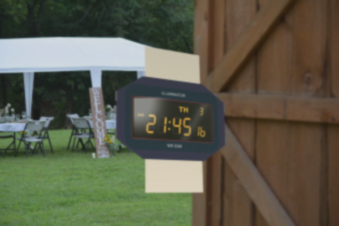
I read T21:45:16
